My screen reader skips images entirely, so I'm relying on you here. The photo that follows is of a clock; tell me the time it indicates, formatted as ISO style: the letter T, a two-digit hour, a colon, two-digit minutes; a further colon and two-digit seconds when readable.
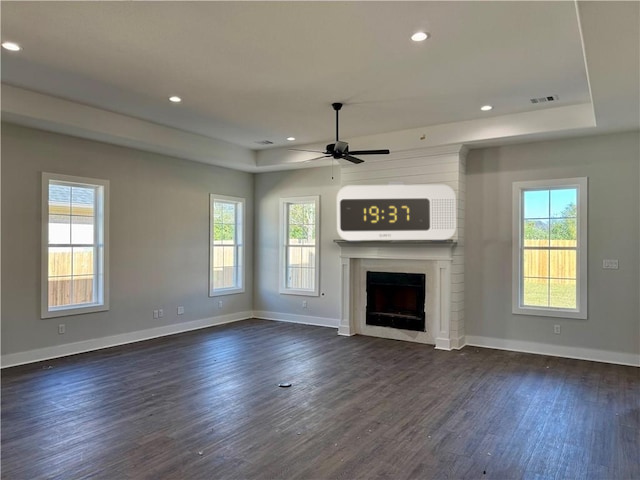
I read T19:37
